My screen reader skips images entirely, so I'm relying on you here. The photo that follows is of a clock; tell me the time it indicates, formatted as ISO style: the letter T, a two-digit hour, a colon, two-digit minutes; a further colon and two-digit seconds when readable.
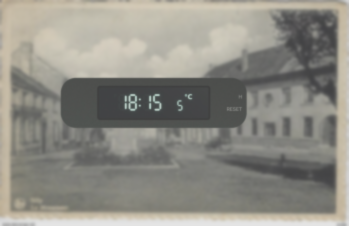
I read T18:15
